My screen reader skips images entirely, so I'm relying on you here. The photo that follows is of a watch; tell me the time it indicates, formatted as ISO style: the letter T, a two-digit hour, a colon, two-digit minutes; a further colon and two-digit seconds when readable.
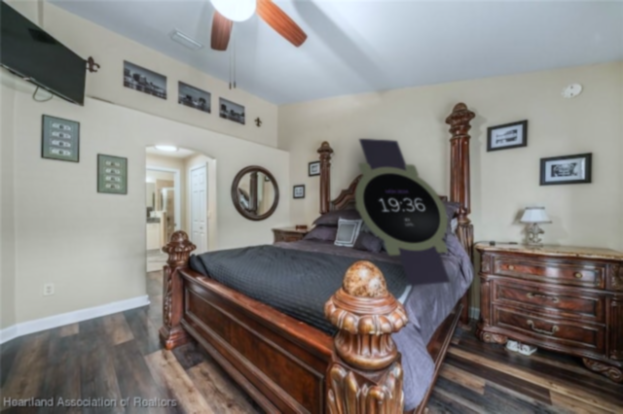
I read T19:36
